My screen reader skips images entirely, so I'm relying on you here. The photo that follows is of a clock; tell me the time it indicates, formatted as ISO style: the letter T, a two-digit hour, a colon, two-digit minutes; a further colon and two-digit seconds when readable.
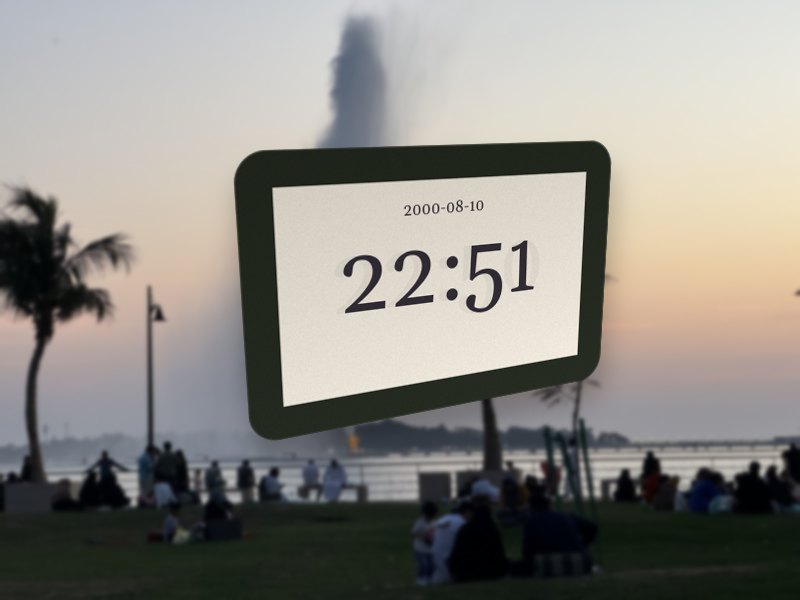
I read T22:51
